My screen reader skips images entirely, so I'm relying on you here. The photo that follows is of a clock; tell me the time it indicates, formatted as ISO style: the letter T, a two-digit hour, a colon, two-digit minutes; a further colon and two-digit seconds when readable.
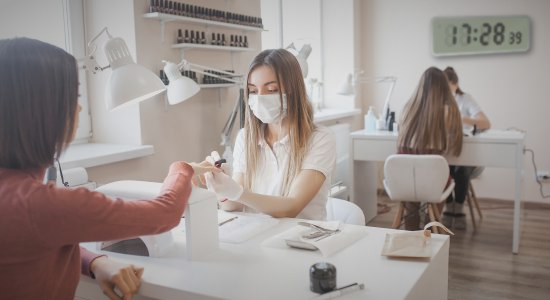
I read T17:28:39
